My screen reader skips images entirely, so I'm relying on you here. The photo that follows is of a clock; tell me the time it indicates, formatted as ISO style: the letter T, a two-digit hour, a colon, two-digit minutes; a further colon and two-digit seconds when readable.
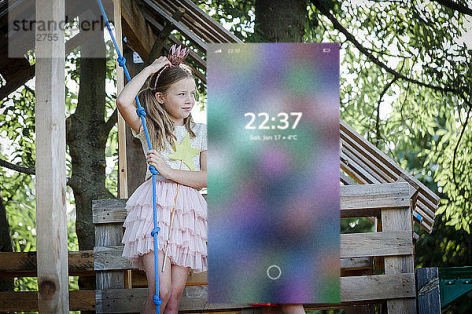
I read T22:37
